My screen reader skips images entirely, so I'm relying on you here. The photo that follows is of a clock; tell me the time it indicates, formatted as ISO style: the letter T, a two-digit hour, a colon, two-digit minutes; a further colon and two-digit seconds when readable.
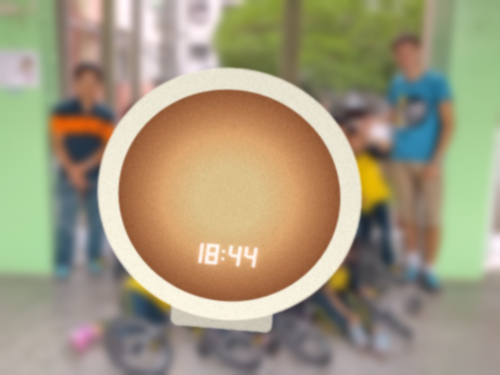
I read T18:44
